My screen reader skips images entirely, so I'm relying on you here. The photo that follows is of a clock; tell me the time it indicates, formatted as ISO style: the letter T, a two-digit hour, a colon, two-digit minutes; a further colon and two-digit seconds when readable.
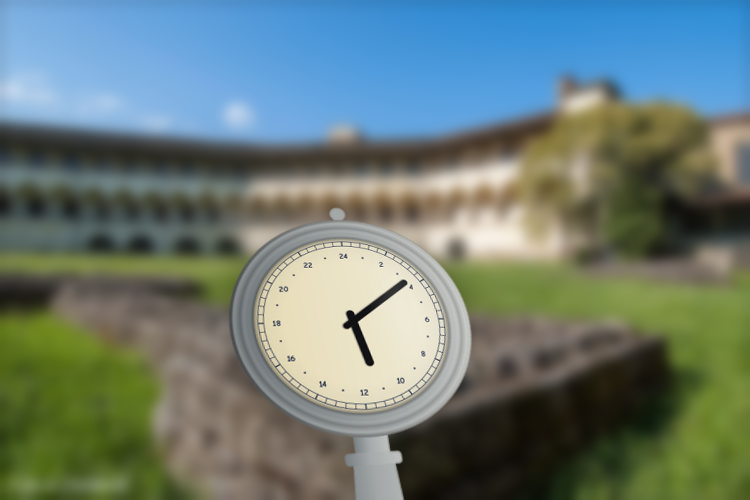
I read T11:09
